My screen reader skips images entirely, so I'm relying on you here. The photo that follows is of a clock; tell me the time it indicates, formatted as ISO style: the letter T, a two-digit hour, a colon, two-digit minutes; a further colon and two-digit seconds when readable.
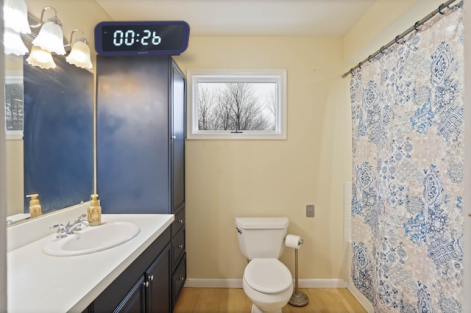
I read T00:26
